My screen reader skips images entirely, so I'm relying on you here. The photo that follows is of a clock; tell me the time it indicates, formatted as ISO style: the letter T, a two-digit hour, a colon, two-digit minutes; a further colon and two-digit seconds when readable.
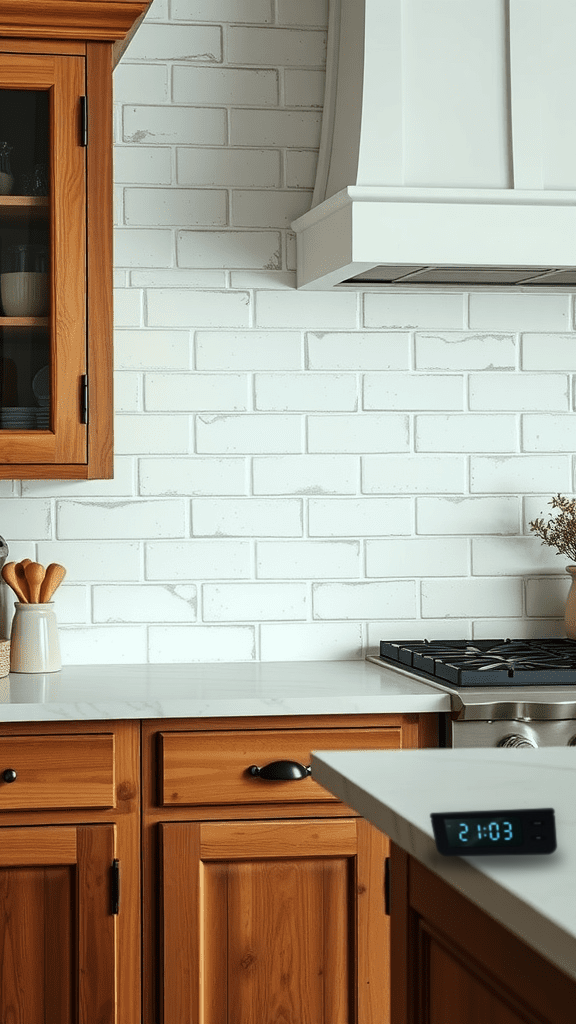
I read T21:03
